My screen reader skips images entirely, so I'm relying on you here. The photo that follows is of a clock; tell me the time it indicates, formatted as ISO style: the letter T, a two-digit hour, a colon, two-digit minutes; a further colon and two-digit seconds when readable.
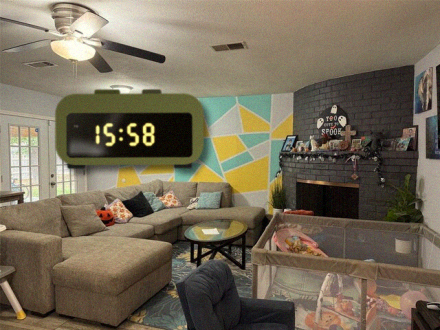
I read T15:58
